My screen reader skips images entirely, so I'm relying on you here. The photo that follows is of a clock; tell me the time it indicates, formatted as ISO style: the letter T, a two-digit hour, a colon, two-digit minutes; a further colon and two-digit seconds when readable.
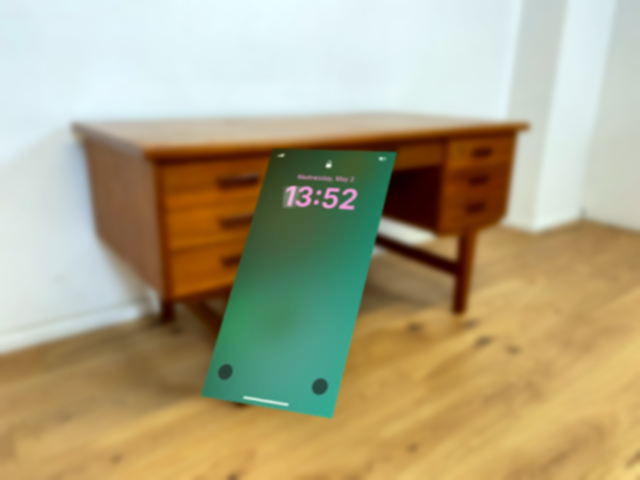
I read T13:52
